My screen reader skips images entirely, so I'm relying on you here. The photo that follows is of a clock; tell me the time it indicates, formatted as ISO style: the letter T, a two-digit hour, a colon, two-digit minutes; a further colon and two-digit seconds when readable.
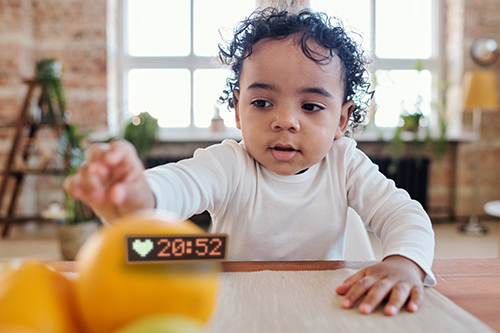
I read T20:52
